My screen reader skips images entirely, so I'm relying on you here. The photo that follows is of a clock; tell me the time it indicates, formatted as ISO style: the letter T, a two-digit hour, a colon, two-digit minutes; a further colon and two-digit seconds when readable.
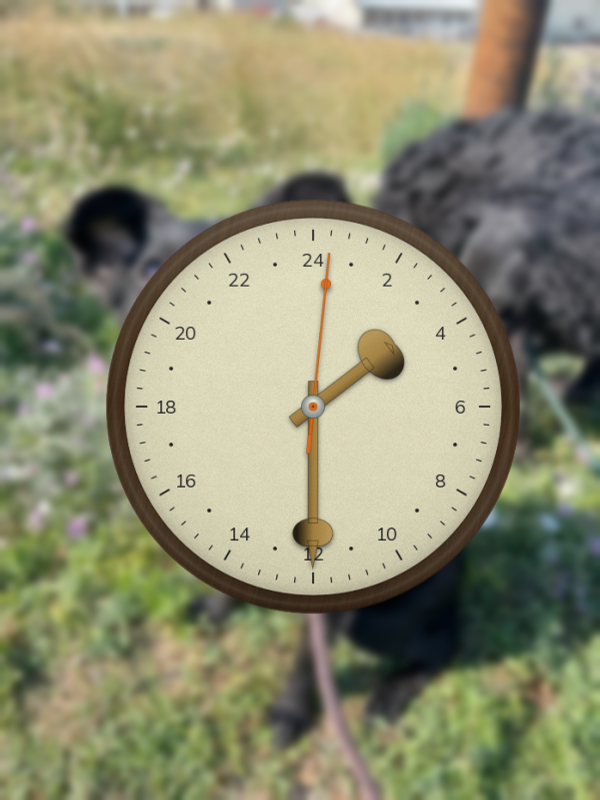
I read T03:30:01
